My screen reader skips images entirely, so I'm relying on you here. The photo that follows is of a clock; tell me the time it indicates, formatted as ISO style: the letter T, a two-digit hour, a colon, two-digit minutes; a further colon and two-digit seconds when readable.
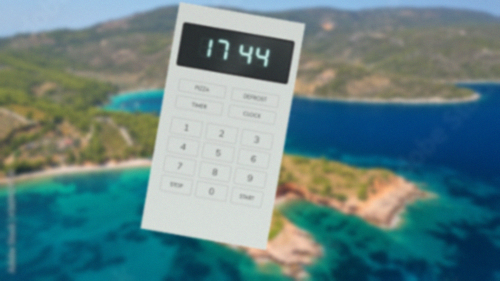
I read T17:44
